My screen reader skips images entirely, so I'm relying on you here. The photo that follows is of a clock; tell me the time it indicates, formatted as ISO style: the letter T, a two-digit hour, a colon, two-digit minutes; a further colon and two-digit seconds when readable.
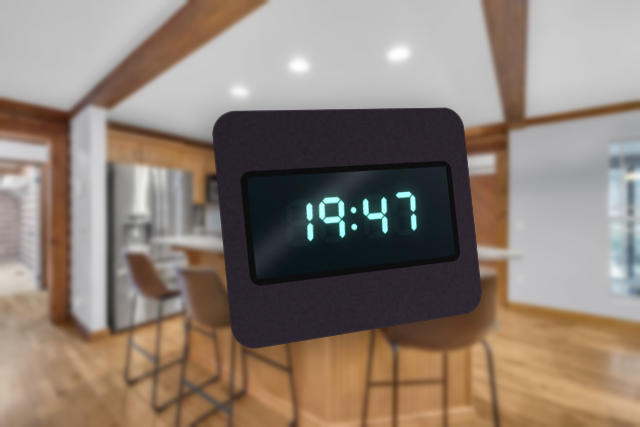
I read T19:47
